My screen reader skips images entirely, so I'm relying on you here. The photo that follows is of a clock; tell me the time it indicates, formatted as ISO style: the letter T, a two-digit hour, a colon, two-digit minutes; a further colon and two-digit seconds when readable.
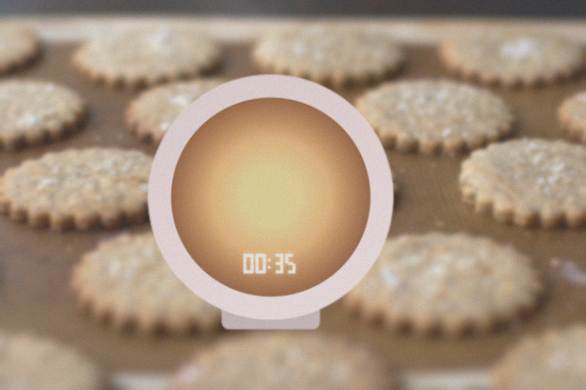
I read T00:35
